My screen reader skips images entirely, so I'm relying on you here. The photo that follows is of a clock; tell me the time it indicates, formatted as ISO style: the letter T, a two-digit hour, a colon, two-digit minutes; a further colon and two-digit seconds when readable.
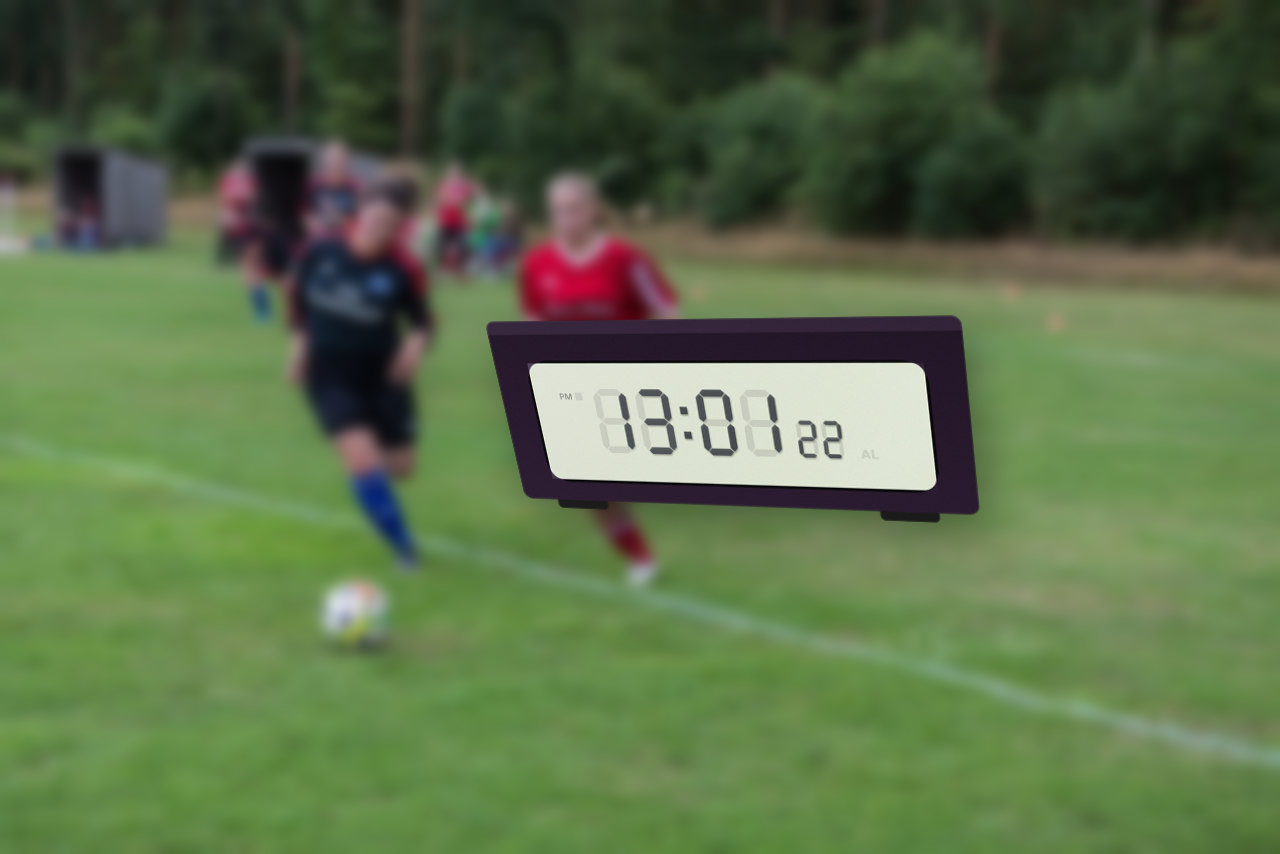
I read T13:01:22
